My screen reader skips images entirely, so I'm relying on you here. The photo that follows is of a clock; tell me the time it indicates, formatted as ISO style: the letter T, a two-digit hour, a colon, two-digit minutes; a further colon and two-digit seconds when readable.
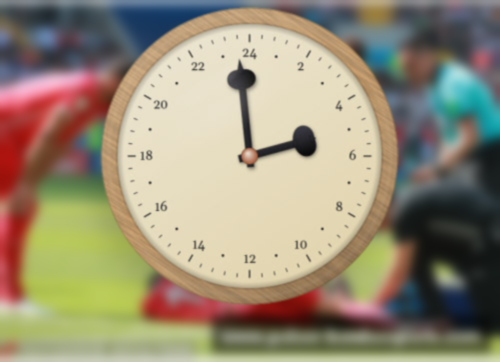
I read T04:59
